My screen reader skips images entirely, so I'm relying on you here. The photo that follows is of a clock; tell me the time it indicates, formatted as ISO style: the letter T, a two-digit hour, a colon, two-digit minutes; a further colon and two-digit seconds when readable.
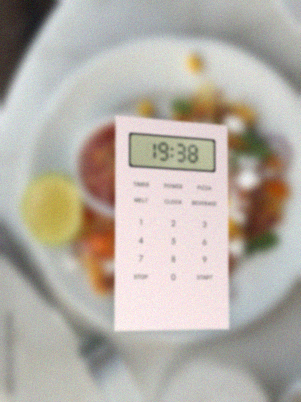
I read T19:38
